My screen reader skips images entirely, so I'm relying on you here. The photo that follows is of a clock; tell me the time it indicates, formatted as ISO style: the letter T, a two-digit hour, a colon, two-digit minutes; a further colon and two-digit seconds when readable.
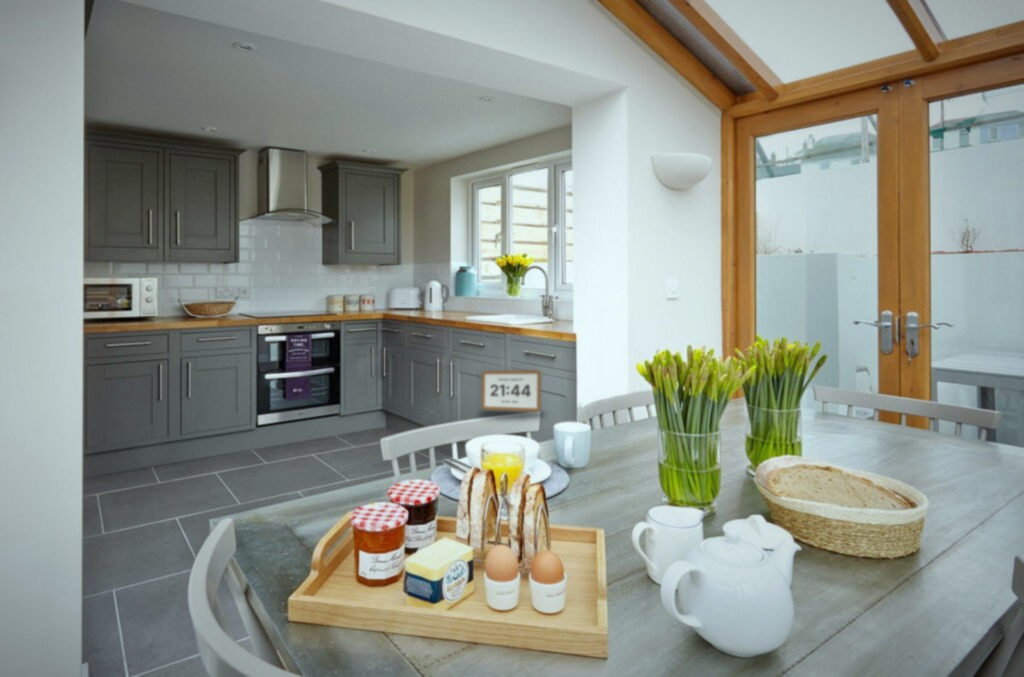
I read T21:44
